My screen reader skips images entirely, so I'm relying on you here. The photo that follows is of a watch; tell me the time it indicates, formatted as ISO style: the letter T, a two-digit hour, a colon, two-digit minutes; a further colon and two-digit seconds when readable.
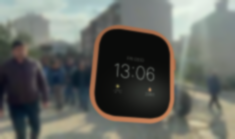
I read T13:06
